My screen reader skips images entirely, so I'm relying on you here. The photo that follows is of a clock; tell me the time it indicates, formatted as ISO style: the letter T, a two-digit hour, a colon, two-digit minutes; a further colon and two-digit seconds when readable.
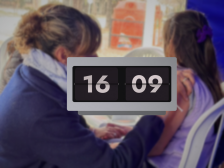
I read T16:09
